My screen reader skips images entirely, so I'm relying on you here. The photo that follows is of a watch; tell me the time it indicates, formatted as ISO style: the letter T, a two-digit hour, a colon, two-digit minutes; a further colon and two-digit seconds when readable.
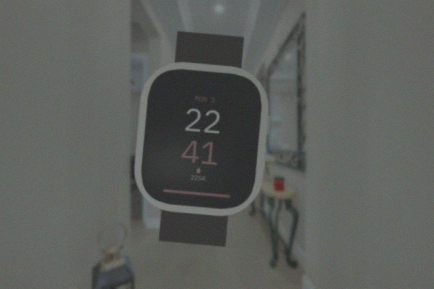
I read T22:41
